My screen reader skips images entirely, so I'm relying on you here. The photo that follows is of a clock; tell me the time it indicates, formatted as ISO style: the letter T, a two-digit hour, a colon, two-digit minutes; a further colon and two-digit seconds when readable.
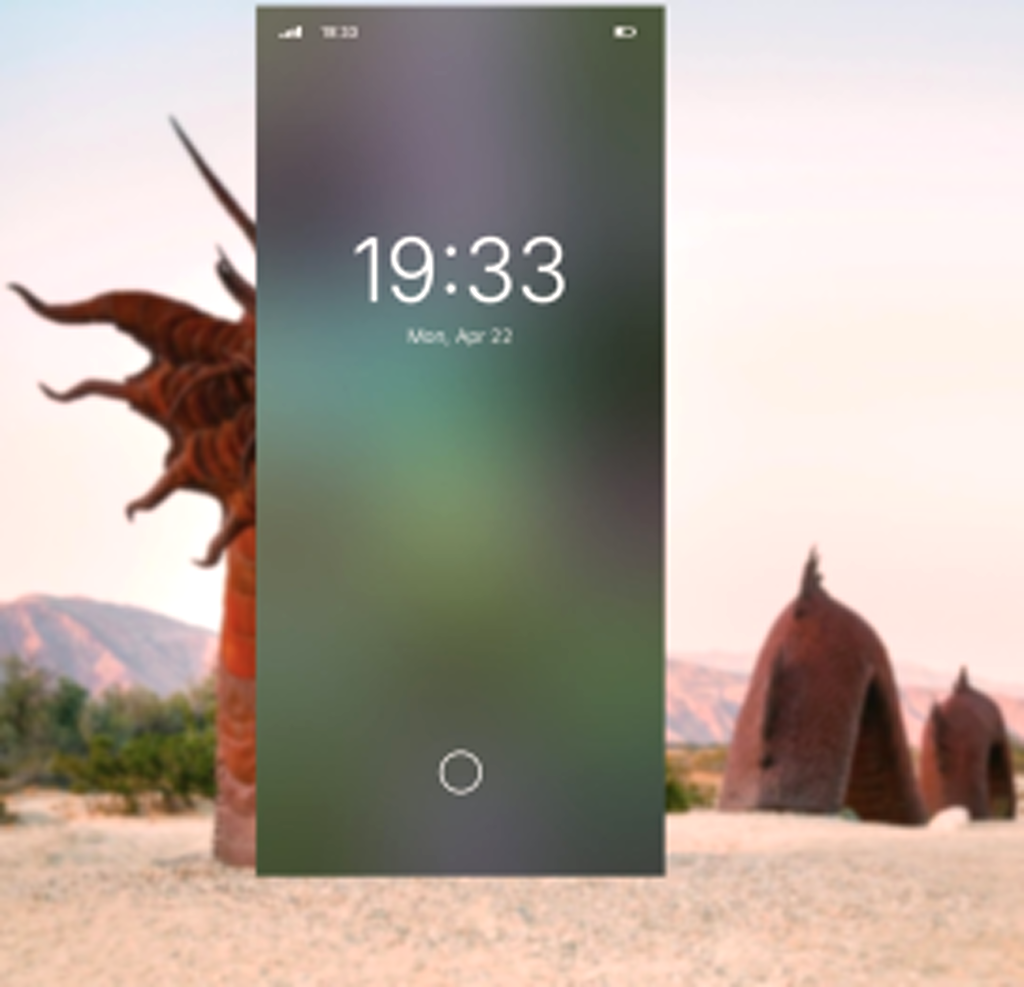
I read T19:33
